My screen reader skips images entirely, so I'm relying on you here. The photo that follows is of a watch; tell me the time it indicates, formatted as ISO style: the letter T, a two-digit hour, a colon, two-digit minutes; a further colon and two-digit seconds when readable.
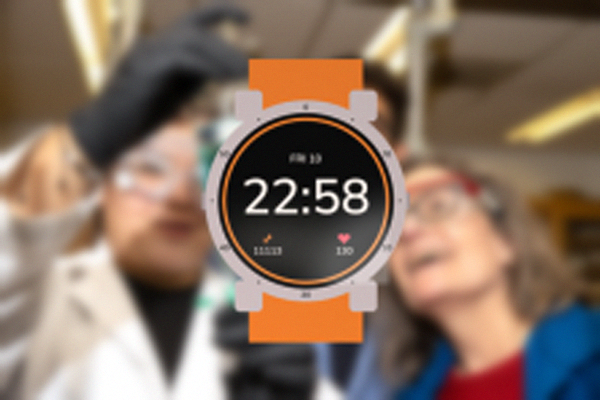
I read T22:58
